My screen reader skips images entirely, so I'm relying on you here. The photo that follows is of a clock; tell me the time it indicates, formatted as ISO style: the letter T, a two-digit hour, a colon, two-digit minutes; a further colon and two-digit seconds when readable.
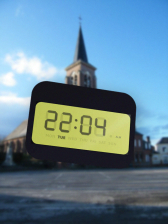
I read T22:04
